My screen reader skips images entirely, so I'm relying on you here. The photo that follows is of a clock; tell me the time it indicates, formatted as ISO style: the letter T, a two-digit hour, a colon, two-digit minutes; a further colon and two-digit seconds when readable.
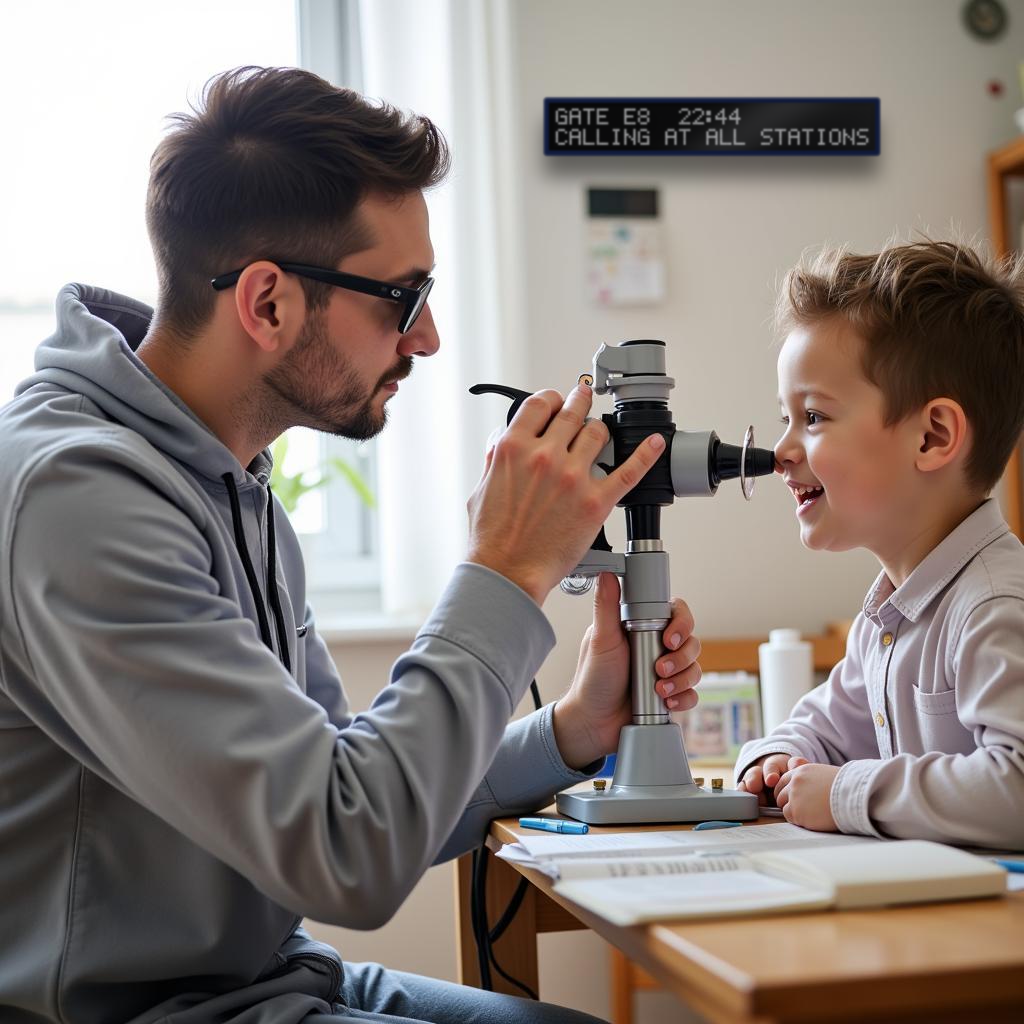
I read T22:44
